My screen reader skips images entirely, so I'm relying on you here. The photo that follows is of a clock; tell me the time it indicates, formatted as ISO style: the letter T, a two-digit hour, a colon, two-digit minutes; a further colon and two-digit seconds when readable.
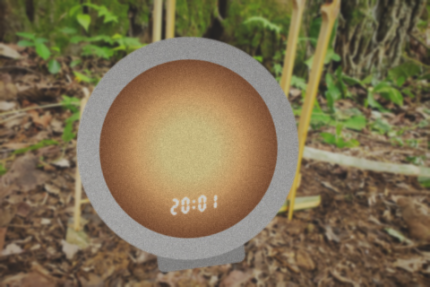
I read T20:01
